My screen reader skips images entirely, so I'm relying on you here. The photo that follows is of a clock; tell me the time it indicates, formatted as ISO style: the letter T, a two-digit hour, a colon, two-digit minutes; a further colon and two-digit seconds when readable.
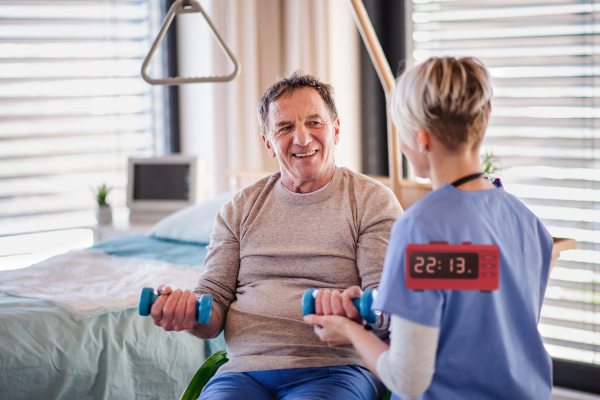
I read T22:13
